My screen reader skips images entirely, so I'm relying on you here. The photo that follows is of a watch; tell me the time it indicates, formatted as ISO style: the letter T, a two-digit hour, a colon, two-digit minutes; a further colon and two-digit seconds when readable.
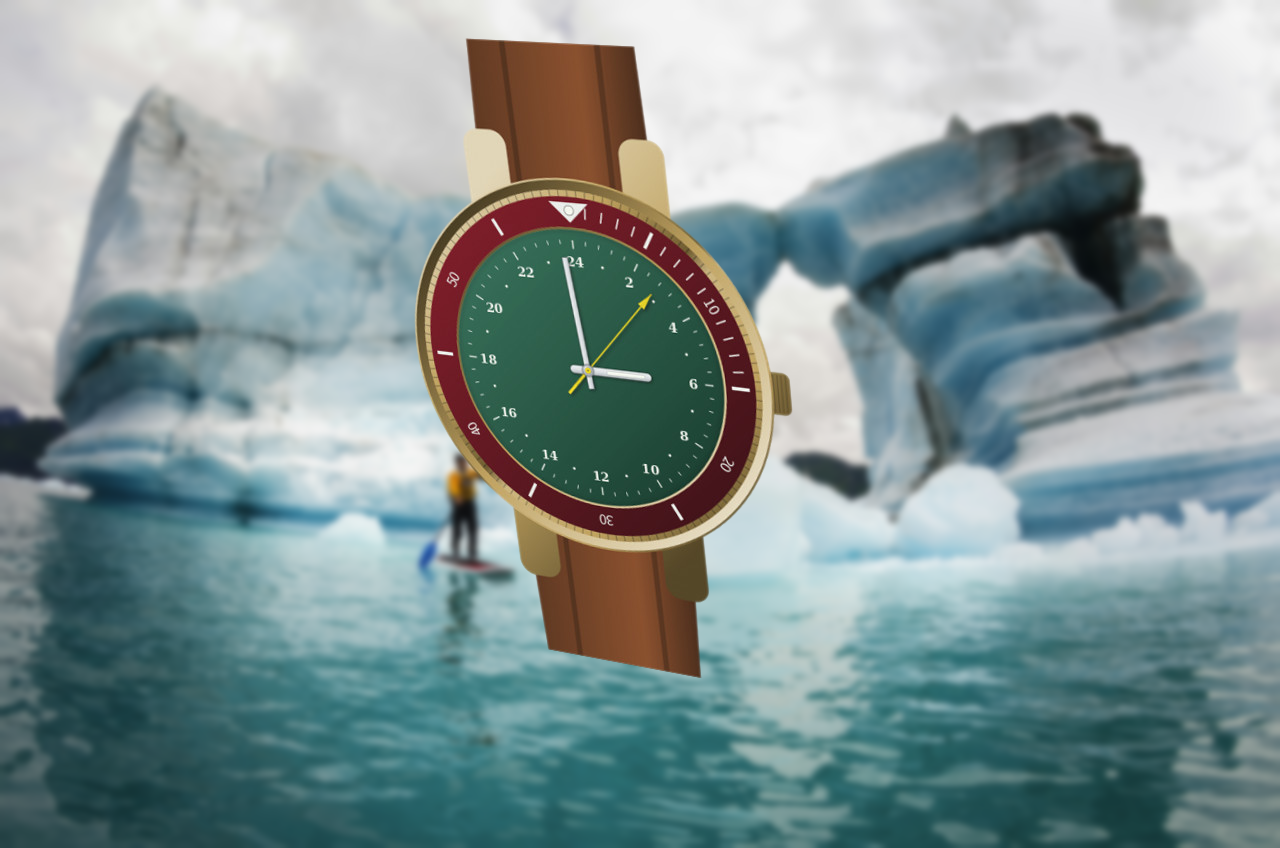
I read T05:59:07
